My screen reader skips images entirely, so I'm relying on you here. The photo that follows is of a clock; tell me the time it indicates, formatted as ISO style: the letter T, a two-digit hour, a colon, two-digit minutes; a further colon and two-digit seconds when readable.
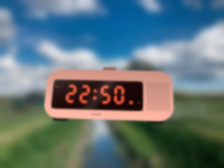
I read T22:50
